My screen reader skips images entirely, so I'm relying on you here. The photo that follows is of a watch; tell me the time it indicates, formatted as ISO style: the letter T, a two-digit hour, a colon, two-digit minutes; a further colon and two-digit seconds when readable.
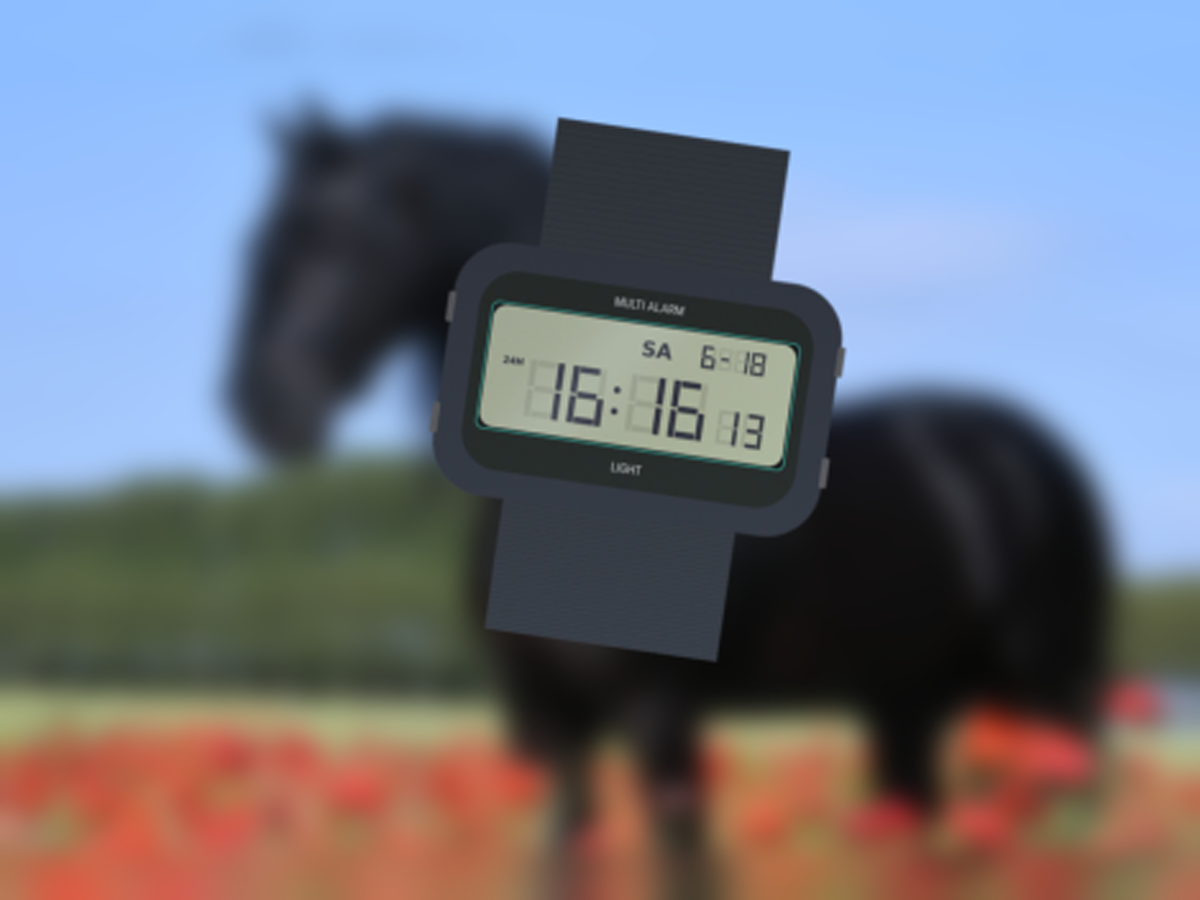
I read T16:16:13
